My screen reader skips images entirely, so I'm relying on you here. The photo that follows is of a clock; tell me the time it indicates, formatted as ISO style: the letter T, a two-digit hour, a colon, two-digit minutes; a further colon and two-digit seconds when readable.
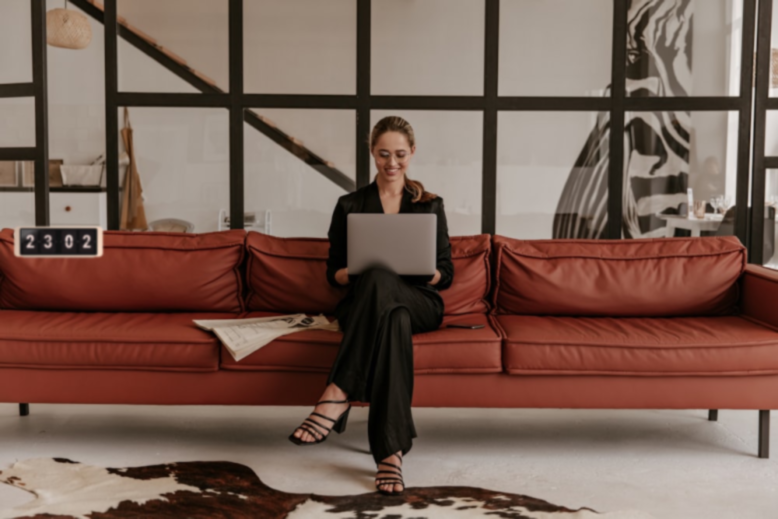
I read T23:02
